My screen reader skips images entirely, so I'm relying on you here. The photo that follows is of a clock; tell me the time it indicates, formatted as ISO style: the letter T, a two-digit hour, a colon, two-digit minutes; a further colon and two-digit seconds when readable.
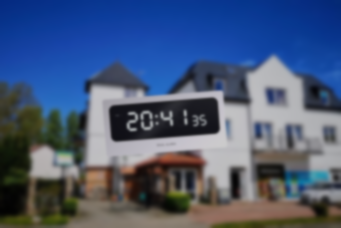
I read T20:41
